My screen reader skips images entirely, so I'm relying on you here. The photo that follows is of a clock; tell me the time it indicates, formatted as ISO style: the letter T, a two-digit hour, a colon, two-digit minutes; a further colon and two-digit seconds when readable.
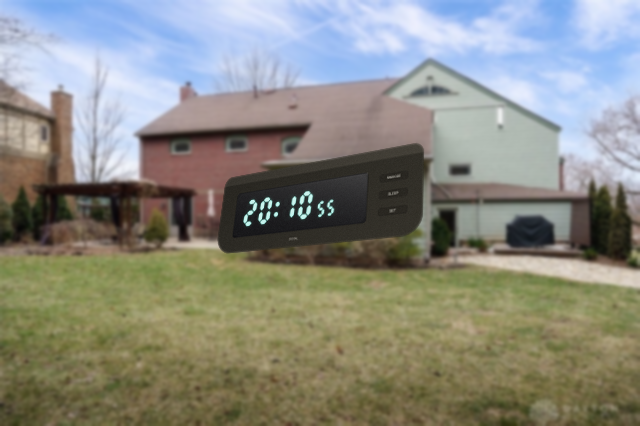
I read T20:10:55
